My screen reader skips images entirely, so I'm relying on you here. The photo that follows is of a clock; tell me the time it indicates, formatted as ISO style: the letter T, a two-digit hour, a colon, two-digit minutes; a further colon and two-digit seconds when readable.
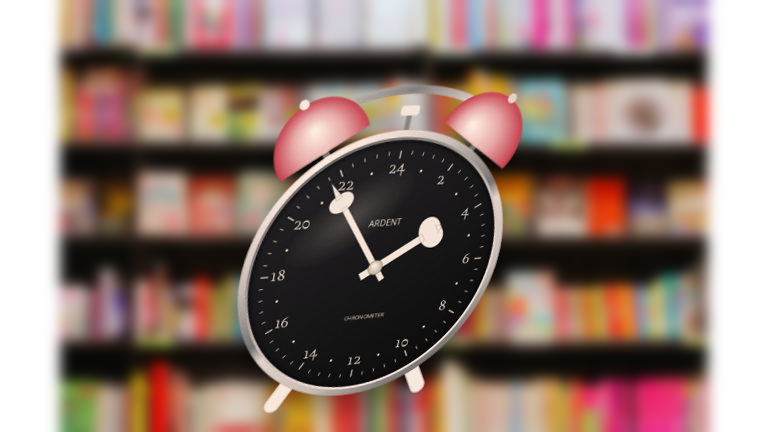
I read T03:54
